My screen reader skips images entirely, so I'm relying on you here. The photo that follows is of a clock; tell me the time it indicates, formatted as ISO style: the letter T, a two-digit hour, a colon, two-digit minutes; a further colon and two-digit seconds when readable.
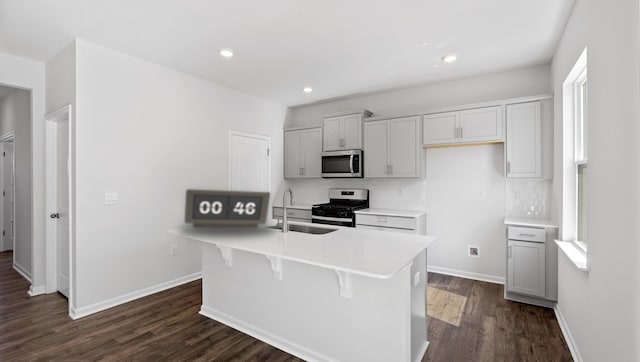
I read T00:46
